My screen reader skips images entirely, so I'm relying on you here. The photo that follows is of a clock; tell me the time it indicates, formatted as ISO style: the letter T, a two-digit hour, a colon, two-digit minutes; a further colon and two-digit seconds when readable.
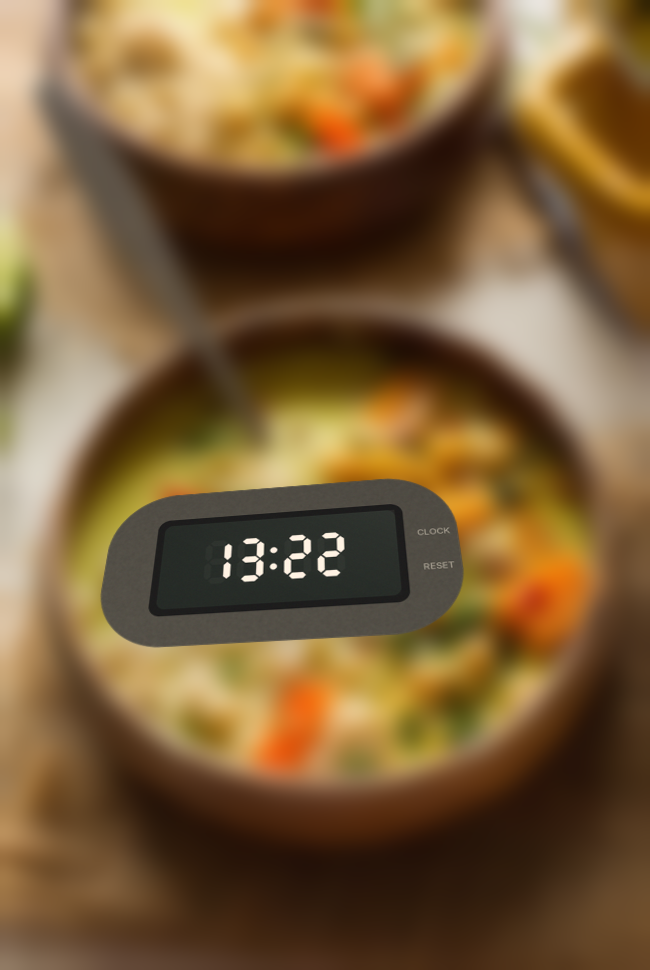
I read T13:22
